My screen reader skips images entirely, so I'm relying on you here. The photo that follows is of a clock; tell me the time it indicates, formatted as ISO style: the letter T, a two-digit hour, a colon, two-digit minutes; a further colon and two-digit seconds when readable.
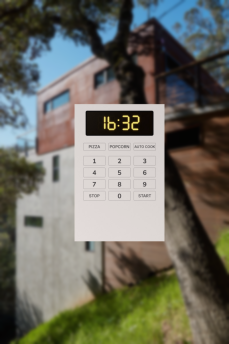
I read T16:32
